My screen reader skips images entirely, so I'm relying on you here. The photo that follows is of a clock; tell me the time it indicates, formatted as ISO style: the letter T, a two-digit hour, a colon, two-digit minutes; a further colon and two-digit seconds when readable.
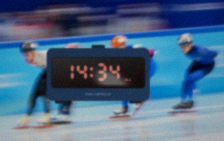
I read T14:34
